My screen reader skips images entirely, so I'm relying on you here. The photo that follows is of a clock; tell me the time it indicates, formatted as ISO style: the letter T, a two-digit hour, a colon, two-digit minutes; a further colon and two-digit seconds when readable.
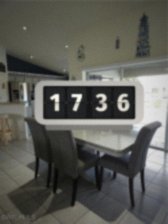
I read T17:36
